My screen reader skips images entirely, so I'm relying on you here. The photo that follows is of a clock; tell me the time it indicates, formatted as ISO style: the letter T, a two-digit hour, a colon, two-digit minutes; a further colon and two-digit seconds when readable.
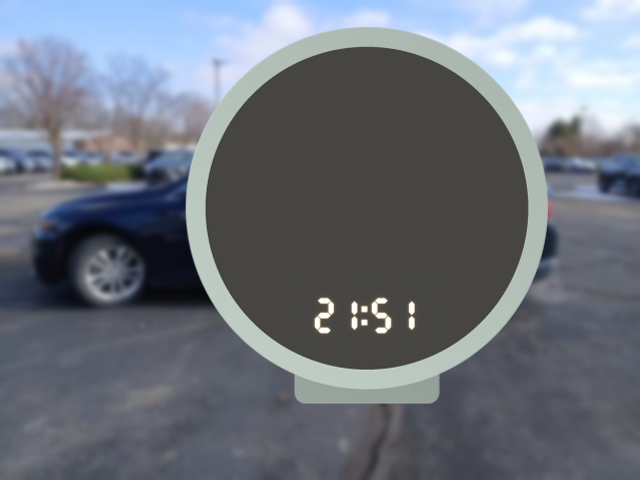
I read T21:51
